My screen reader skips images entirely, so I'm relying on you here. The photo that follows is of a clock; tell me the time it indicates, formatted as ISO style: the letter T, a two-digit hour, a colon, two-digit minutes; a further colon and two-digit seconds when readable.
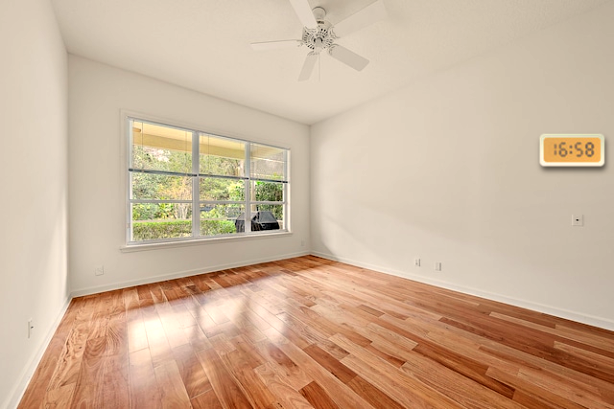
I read T16:58
